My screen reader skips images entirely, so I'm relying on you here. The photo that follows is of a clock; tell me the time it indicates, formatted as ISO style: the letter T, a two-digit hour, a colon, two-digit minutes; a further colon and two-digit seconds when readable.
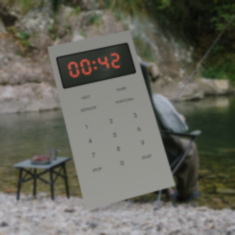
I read T00:42
